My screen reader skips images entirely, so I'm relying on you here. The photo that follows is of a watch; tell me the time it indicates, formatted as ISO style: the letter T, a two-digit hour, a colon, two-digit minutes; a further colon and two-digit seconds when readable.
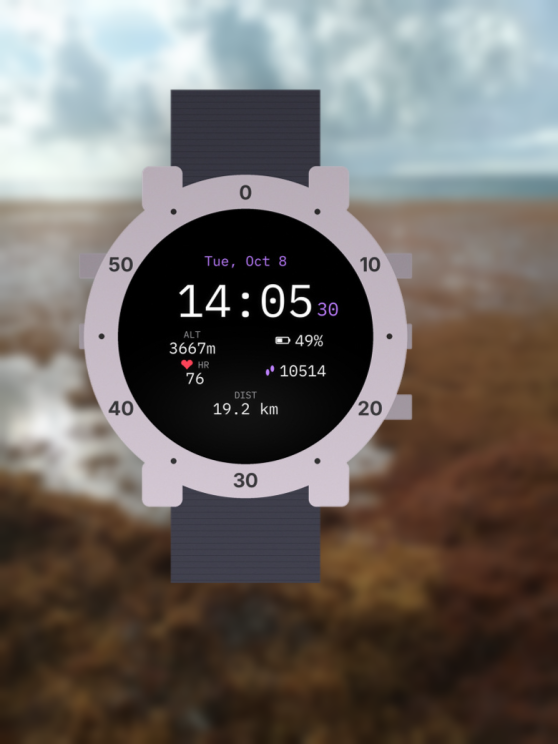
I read T14:05:30
